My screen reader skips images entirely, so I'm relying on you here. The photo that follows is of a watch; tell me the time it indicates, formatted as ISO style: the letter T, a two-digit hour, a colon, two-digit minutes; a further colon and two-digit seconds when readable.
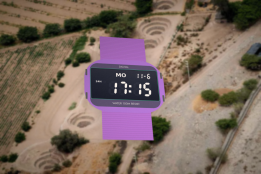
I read T17:15
